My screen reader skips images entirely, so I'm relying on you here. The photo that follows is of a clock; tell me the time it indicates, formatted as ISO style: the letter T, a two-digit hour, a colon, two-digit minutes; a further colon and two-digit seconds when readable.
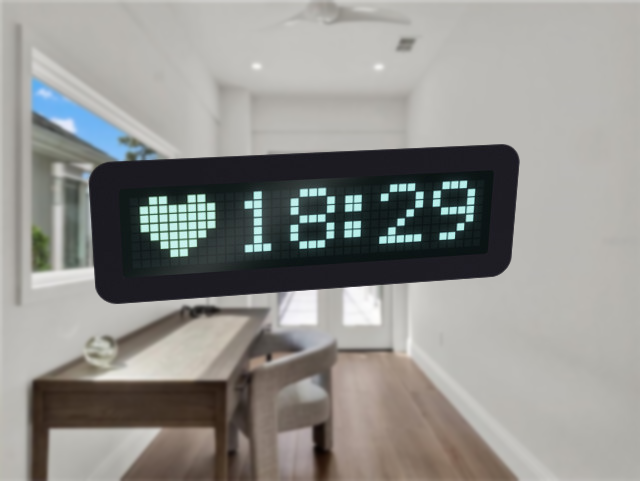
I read T18:29
